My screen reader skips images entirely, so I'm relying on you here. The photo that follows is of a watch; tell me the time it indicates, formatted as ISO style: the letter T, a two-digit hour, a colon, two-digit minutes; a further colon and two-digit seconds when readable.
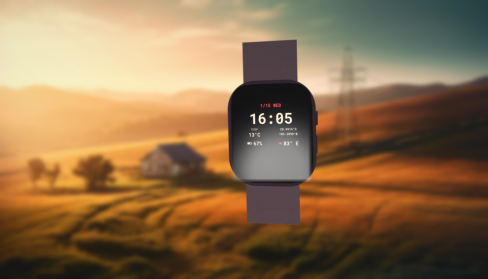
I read T16:05
